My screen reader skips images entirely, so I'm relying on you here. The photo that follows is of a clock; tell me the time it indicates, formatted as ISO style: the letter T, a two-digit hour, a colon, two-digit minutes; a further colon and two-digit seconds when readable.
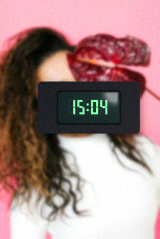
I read T15:04
